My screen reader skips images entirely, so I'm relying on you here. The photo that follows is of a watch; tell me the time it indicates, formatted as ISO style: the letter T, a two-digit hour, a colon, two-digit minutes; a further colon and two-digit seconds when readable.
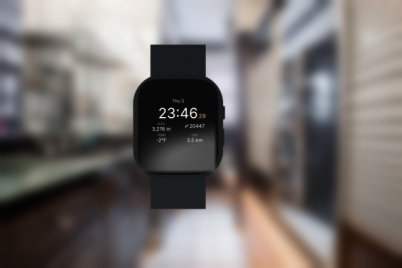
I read T23:46
